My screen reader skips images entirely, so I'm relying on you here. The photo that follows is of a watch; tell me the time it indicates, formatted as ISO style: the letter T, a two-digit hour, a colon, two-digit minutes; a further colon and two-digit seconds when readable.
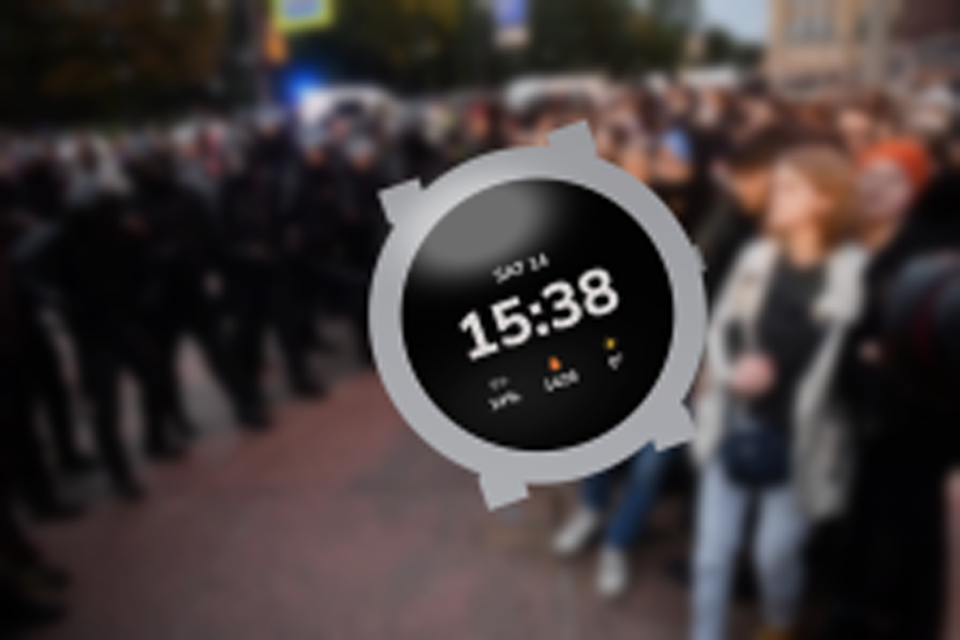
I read T15:38
